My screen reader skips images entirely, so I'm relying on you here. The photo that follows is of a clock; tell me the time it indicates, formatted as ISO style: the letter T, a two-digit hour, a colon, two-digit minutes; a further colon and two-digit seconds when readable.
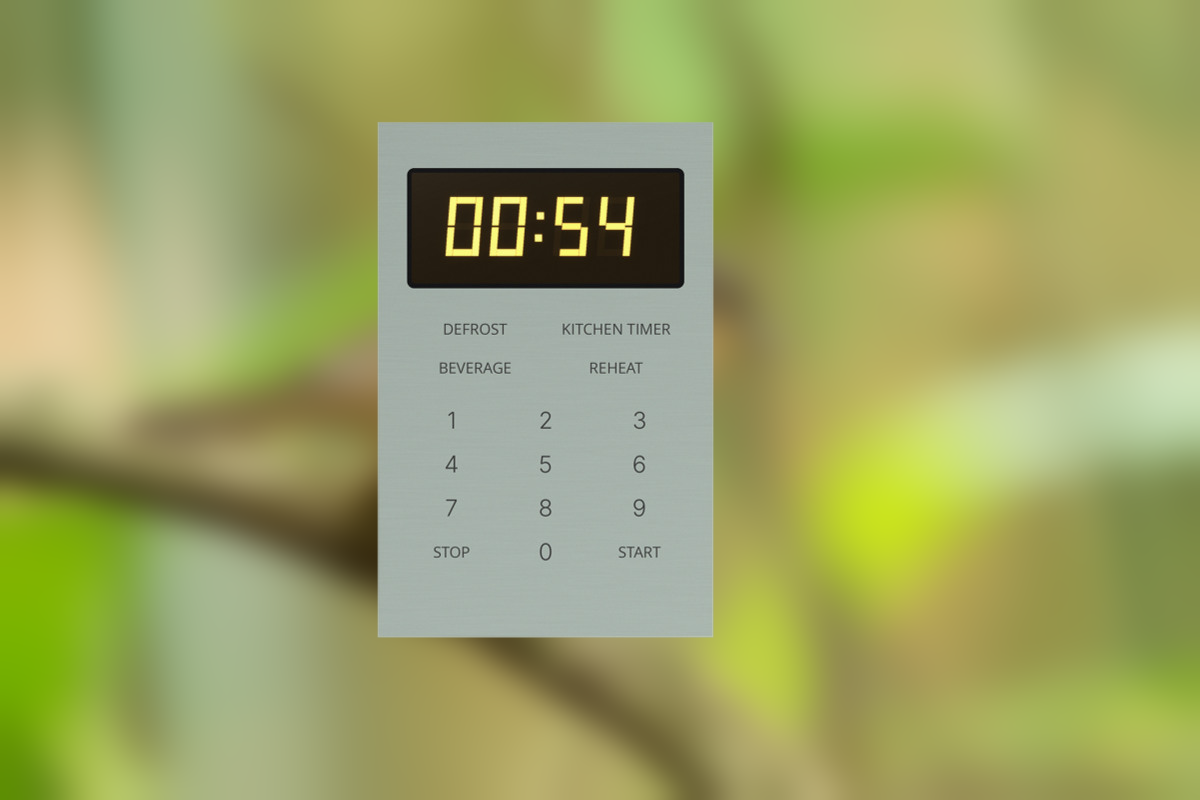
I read T00:54
